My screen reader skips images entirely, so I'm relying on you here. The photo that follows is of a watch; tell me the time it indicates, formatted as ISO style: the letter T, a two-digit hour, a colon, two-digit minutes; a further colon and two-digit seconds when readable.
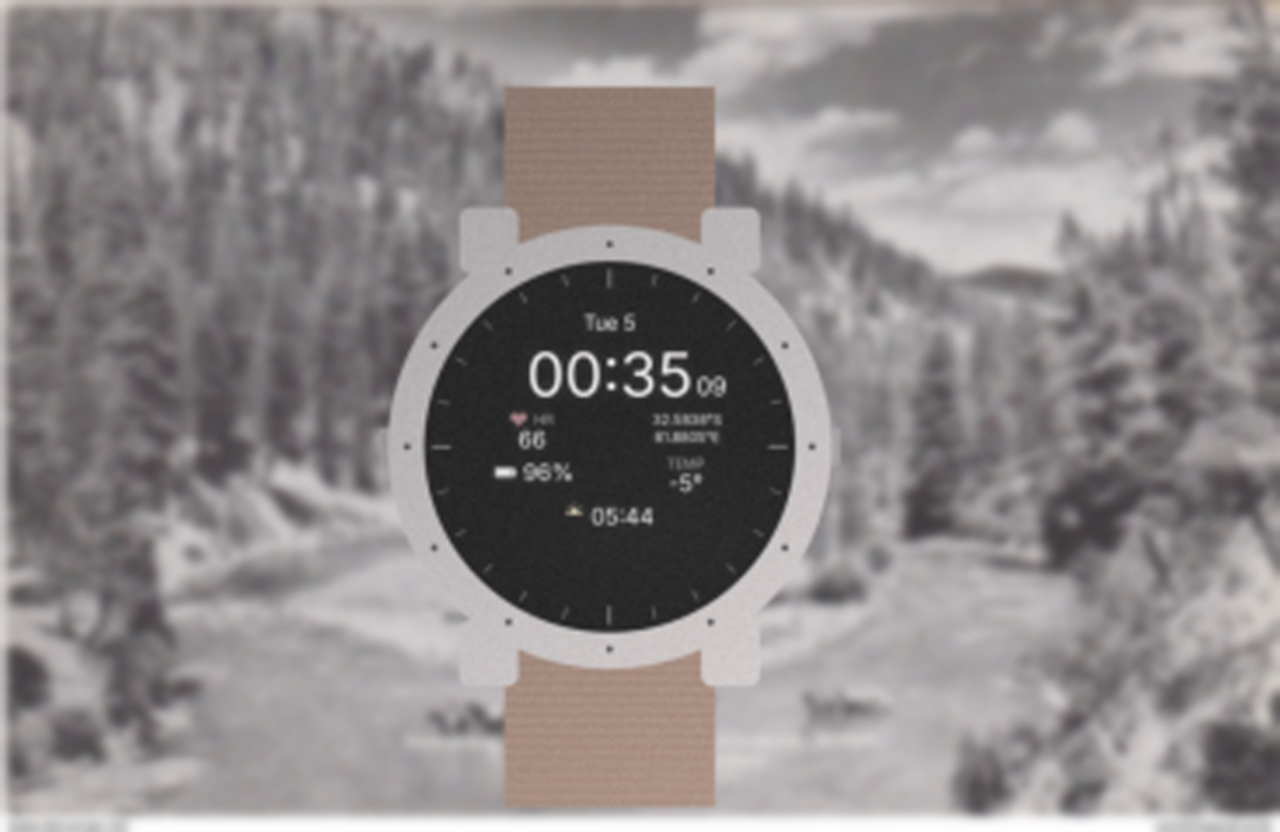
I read T00:35
